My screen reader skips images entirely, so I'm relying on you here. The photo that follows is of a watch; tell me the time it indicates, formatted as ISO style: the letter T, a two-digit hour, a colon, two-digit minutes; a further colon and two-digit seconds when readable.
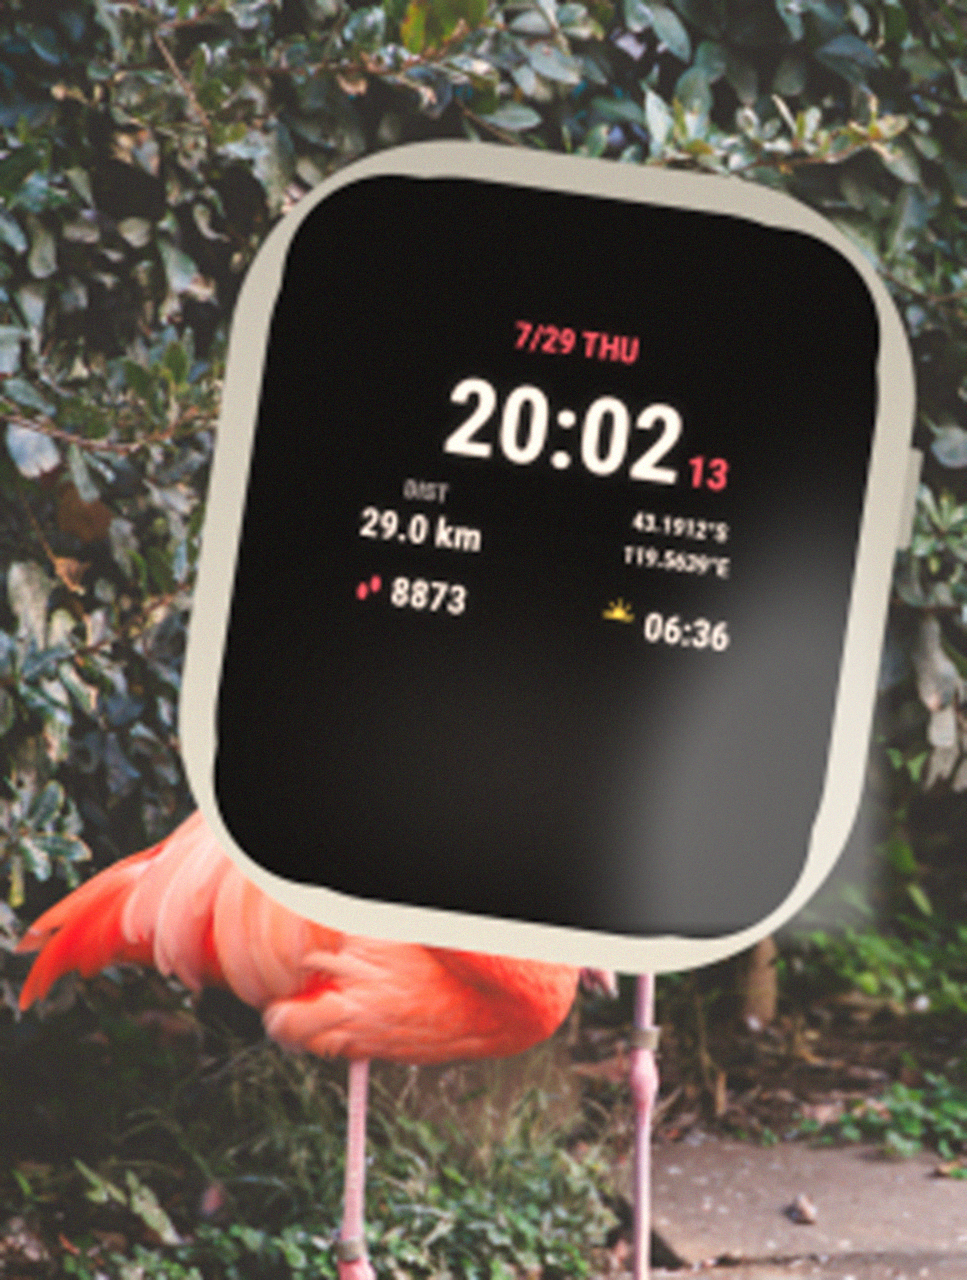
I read T20:02:13
